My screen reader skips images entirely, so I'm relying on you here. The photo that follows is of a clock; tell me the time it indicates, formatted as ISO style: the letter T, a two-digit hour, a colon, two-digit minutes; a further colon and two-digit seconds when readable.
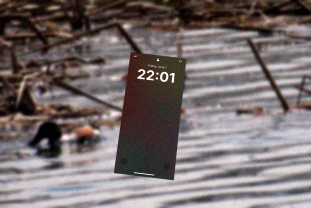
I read T22:01
